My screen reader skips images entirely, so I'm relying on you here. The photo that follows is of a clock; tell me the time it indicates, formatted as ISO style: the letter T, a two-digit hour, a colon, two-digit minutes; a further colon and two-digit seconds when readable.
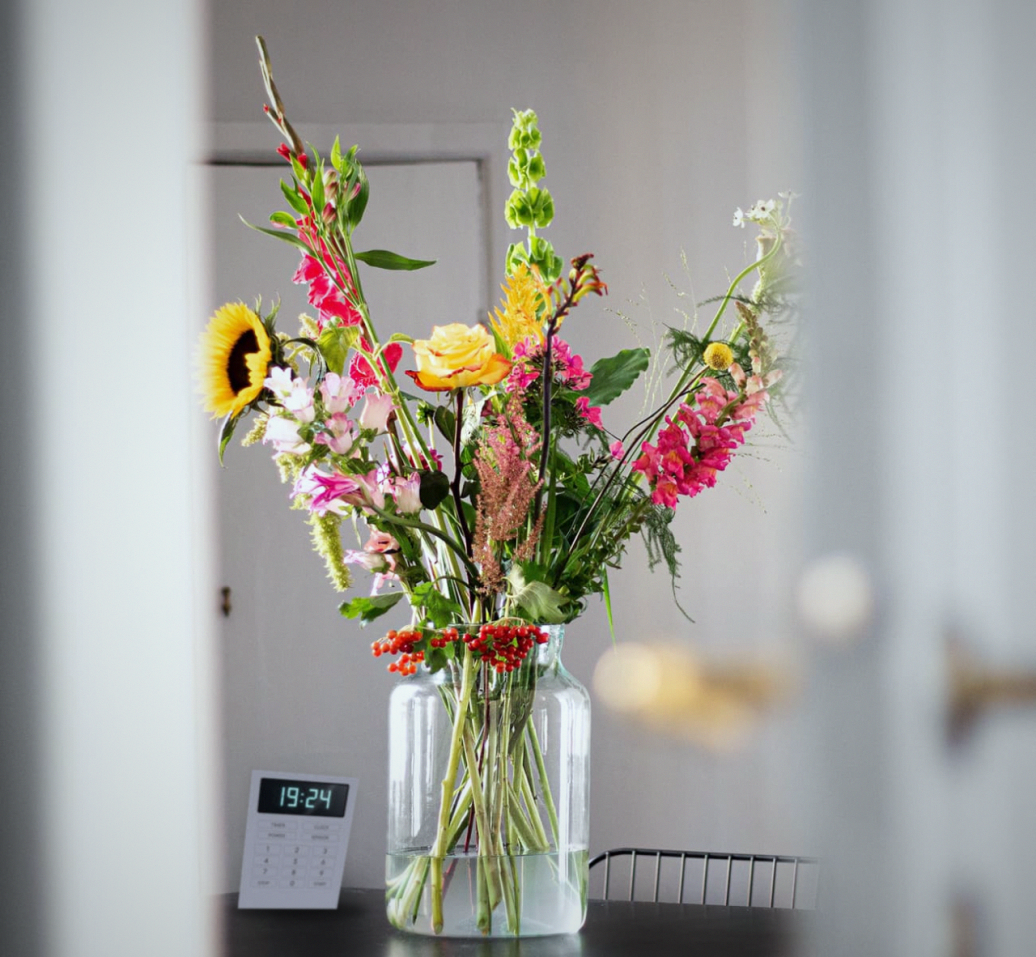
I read T19:24
